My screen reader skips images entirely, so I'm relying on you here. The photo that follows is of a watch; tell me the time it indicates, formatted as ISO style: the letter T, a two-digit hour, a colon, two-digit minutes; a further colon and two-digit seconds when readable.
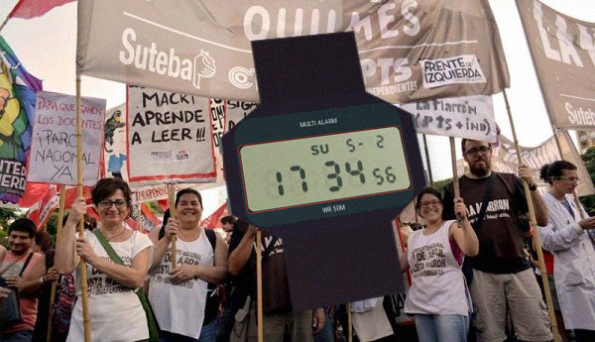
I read T17:34:56
